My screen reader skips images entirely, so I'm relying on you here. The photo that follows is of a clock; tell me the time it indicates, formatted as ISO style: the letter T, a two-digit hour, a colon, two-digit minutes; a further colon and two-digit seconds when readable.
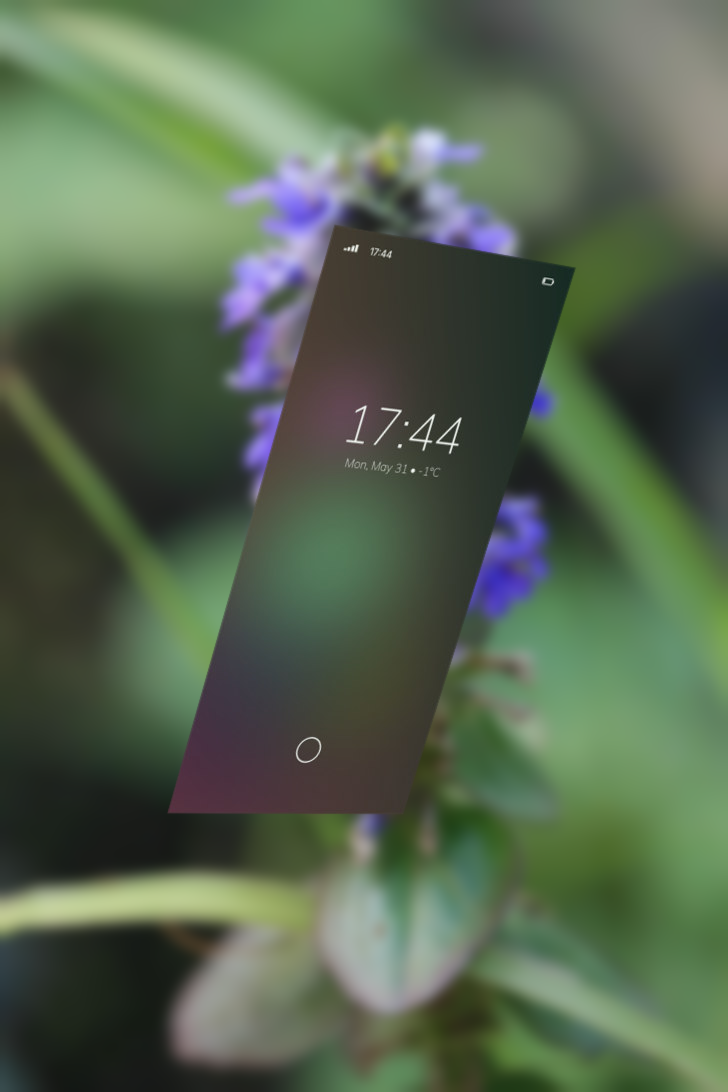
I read T17:44
